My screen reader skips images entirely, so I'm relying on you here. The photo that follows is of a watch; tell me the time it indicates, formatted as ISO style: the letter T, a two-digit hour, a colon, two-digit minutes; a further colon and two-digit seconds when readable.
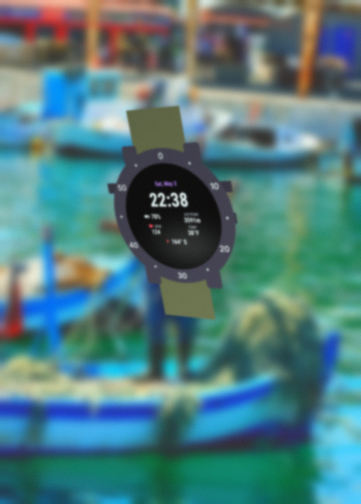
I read T22:38
